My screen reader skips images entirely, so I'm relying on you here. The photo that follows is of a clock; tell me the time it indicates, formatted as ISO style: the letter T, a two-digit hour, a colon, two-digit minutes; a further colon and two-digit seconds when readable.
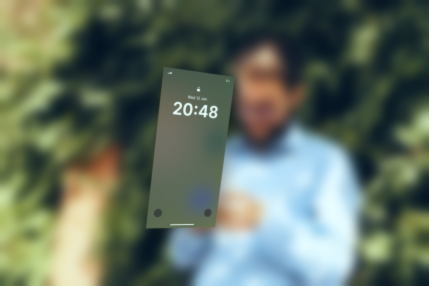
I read T20:48
